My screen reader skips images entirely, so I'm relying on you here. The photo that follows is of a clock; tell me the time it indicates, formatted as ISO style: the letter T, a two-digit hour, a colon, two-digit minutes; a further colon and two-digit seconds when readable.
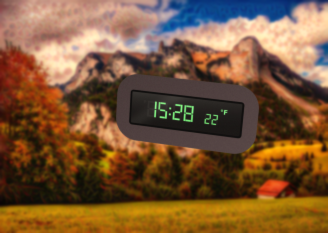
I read T15:28
